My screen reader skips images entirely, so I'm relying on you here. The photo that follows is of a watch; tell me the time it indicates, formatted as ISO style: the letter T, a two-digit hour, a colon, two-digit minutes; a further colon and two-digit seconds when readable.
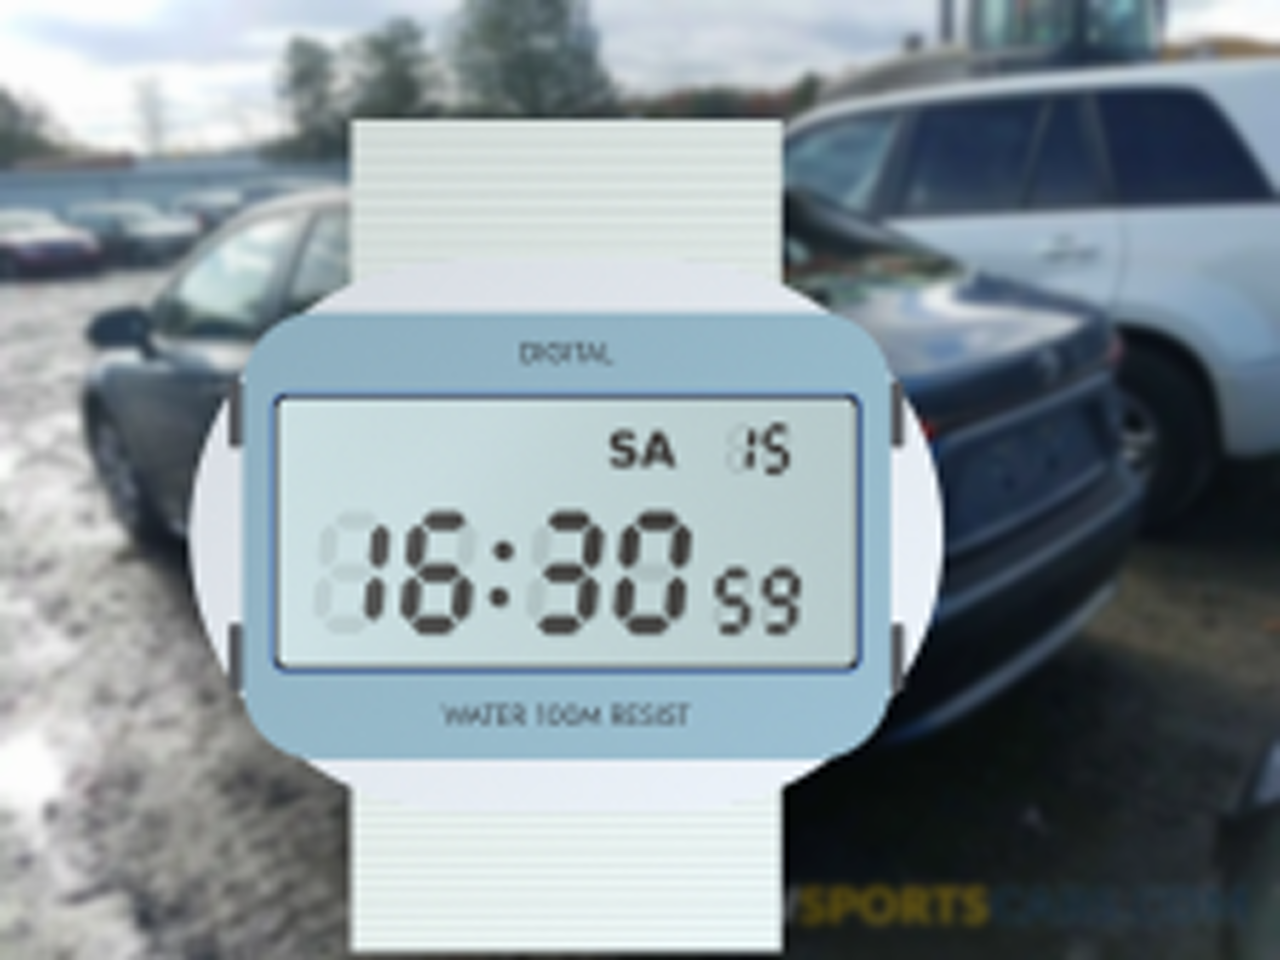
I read T16:30:59
